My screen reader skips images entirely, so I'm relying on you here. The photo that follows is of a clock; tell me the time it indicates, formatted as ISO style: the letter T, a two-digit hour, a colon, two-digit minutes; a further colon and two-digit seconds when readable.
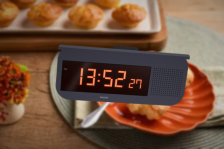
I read T13:52:27
